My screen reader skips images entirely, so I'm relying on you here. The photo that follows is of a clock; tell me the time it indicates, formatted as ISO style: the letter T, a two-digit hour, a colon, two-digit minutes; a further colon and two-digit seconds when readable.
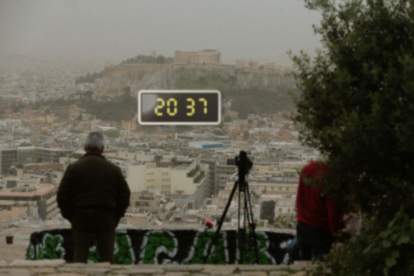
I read T20:37
